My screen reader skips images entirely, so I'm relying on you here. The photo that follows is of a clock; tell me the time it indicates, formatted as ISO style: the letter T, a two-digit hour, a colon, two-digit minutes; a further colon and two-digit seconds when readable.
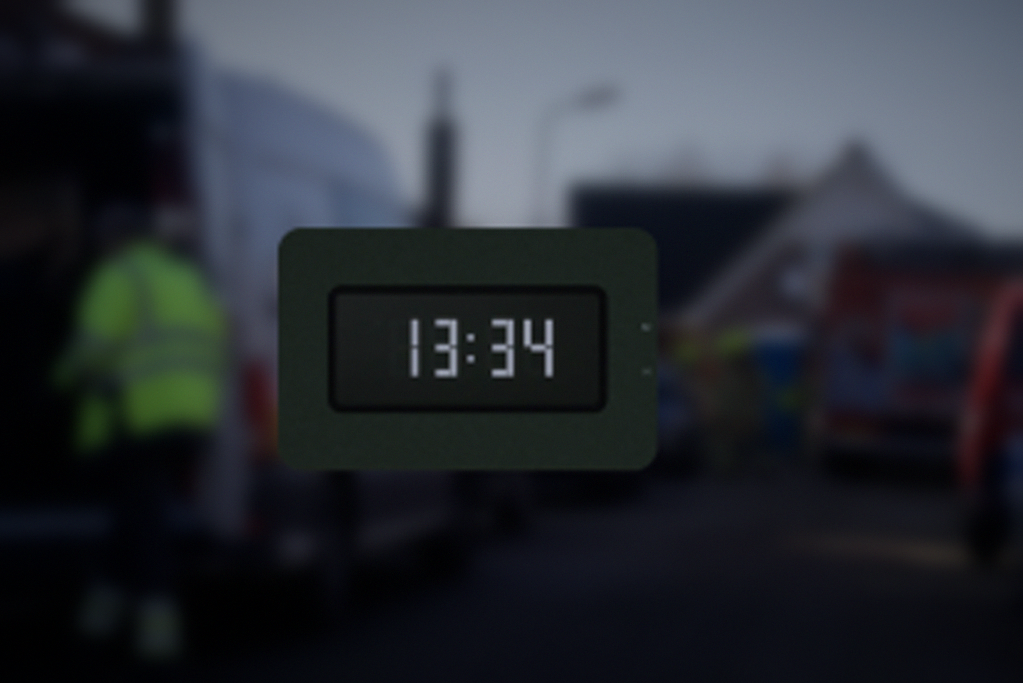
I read T13:34
